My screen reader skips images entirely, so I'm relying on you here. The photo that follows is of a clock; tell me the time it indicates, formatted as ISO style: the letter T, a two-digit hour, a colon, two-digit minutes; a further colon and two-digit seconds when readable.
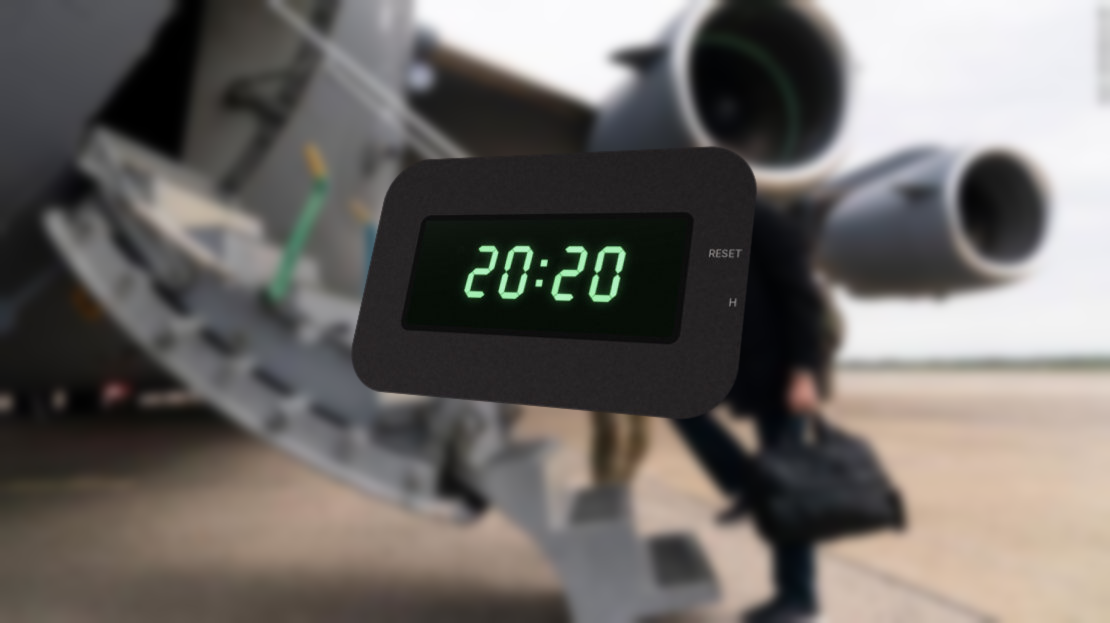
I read T20:20
